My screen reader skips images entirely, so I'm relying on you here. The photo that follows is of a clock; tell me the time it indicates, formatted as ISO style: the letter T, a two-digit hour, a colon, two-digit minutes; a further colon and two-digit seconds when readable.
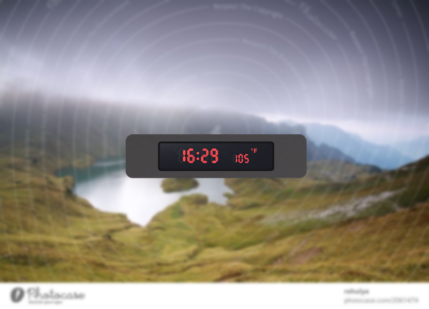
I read T16:29
